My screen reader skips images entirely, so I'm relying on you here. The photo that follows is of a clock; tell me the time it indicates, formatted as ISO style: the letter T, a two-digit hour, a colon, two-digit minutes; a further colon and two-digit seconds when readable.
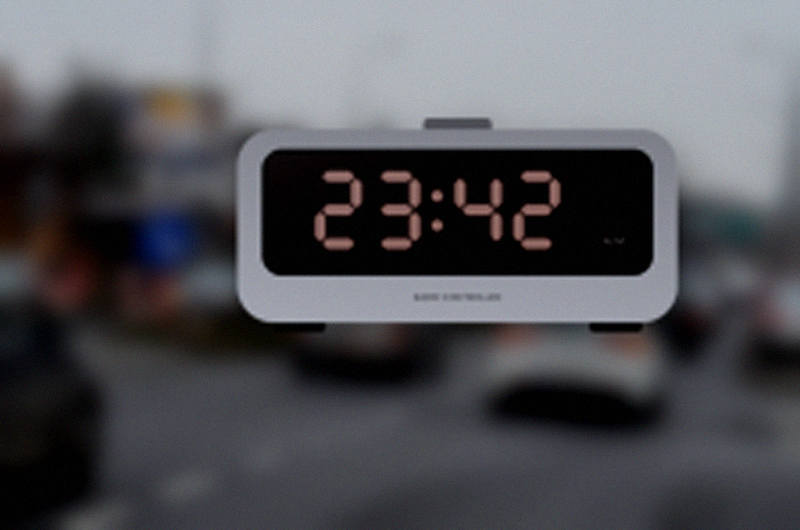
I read T23:42
